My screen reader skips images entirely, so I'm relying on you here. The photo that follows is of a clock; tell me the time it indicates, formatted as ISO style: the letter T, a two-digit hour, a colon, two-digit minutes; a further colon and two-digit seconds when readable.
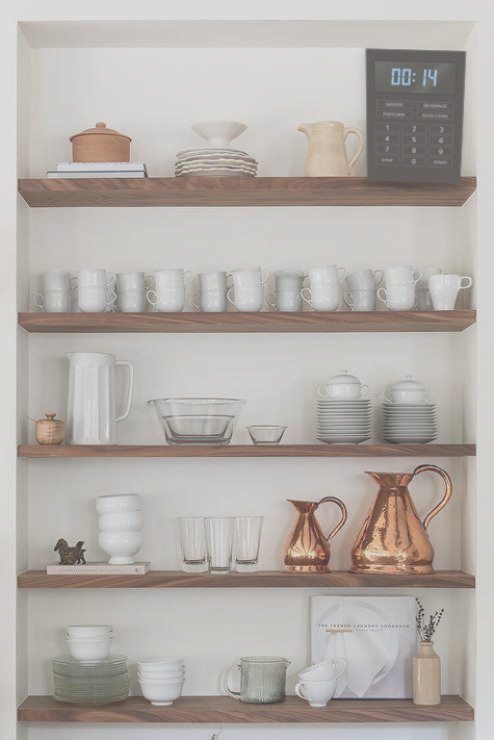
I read T00:14
